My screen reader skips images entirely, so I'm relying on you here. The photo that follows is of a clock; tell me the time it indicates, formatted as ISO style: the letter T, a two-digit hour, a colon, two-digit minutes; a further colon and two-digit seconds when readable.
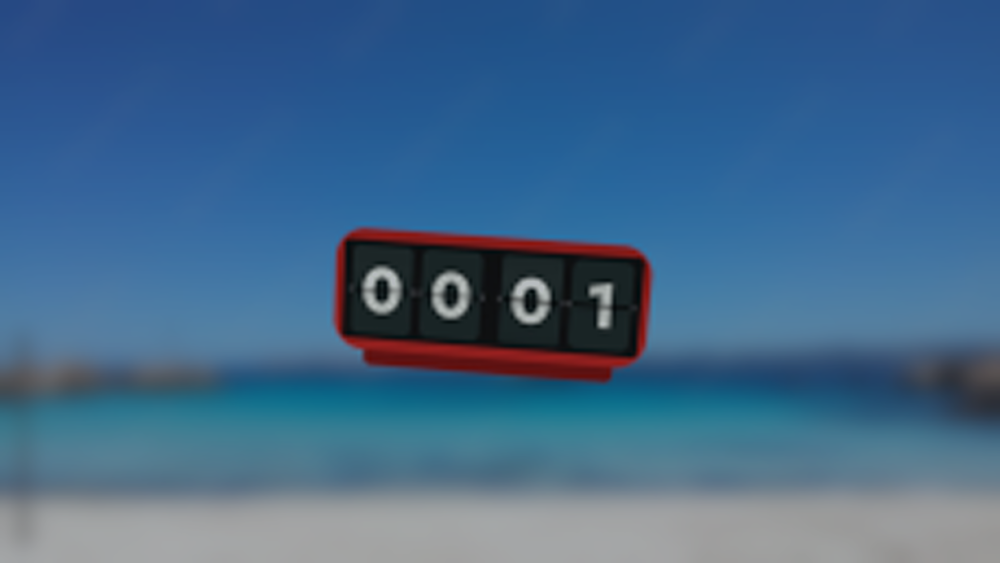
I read T00:01
